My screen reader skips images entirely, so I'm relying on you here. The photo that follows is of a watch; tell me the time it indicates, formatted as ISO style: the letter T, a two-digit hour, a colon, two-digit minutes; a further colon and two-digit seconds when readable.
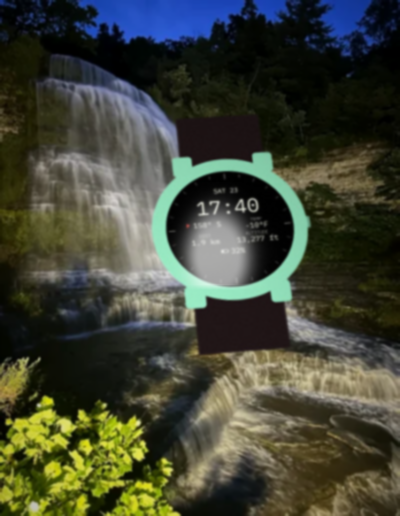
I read T17:40
